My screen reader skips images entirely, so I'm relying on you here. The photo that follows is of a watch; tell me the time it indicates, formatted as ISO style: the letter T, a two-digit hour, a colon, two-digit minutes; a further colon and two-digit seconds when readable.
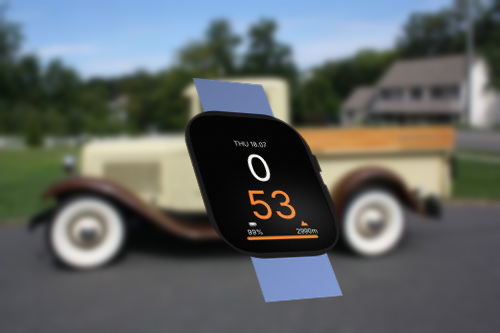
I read T00:53
